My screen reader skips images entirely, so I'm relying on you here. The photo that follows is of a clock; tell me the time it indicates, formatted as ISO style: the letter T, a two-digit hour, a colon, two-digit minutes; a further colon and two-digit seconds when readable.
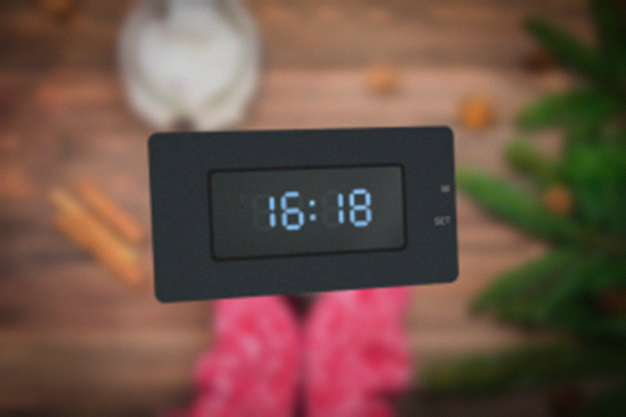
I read T16:18
